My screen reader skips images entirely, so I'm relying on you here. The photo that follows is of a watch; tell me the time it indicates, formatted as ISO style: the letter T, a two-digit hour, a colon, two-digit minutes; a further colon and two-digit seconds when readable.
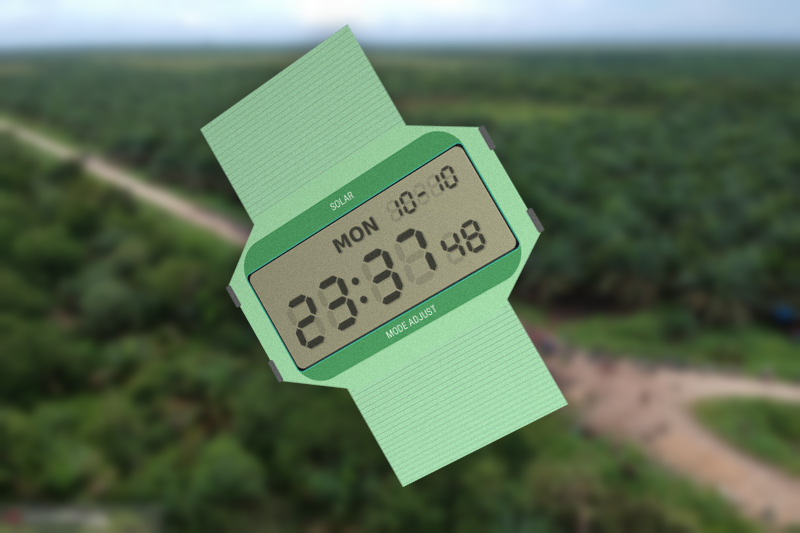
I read T23:37:48
